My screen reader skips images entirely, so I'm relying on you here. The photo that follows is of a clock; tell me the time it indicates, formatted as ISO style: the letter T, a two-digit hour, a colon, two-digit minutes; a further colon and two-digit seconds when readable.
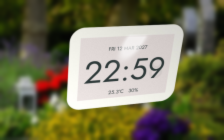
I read T22:59
